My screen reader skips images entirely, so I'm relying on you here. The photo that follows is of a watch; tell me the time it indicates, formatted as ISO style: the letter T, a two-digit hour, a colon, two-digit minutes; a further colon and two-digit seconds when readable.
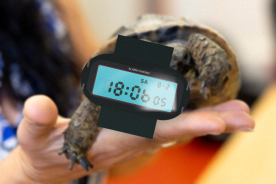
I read T18:06:05
